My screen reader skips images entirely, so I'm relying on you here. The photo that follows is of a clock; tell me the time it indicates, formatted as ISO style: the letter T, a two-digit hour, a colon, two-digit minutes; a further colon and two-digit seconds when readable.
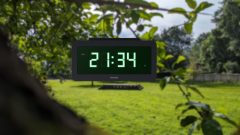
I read T21:34
